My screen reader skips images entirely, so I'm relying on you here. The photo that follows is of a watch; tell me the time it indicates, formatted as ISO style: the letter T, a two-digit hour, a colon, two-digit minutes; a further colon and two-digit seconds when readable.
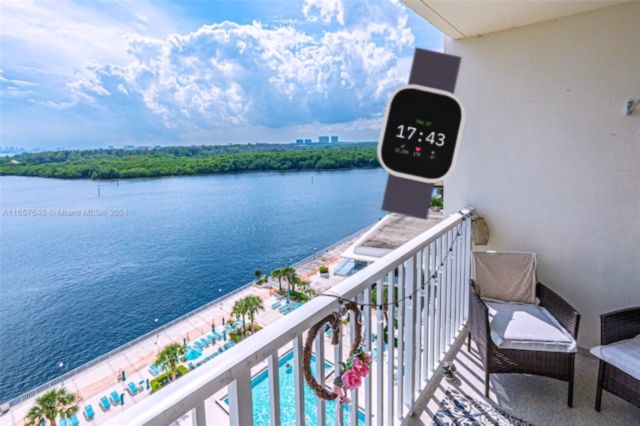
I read T17:43
